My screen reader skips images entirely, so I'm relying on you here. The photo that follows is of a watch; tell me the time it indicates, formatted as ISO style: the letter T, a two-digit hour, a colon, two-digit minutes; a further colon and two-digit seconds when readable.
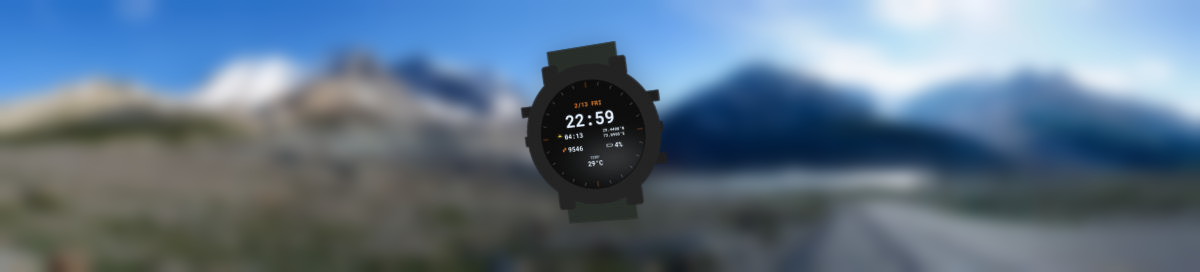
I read T22:59
